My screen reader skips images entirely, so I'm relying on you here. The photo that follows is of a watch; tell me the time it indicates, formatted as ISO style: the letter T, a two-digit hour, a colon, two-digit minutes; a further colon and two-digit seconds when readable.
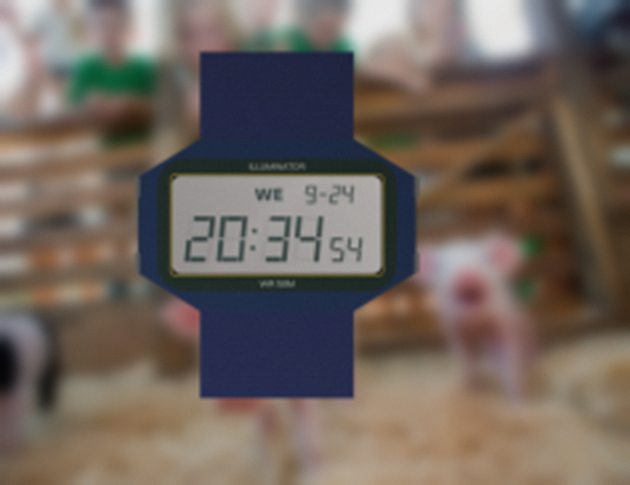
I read T20:34:54
